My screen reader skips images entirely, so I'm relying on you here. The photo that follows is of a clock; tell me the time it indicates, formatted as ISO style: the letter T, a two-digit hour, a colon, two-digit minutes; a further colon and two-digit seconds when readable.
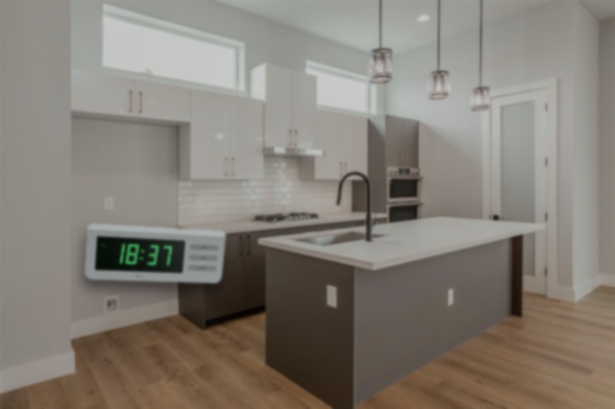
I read T18:37
